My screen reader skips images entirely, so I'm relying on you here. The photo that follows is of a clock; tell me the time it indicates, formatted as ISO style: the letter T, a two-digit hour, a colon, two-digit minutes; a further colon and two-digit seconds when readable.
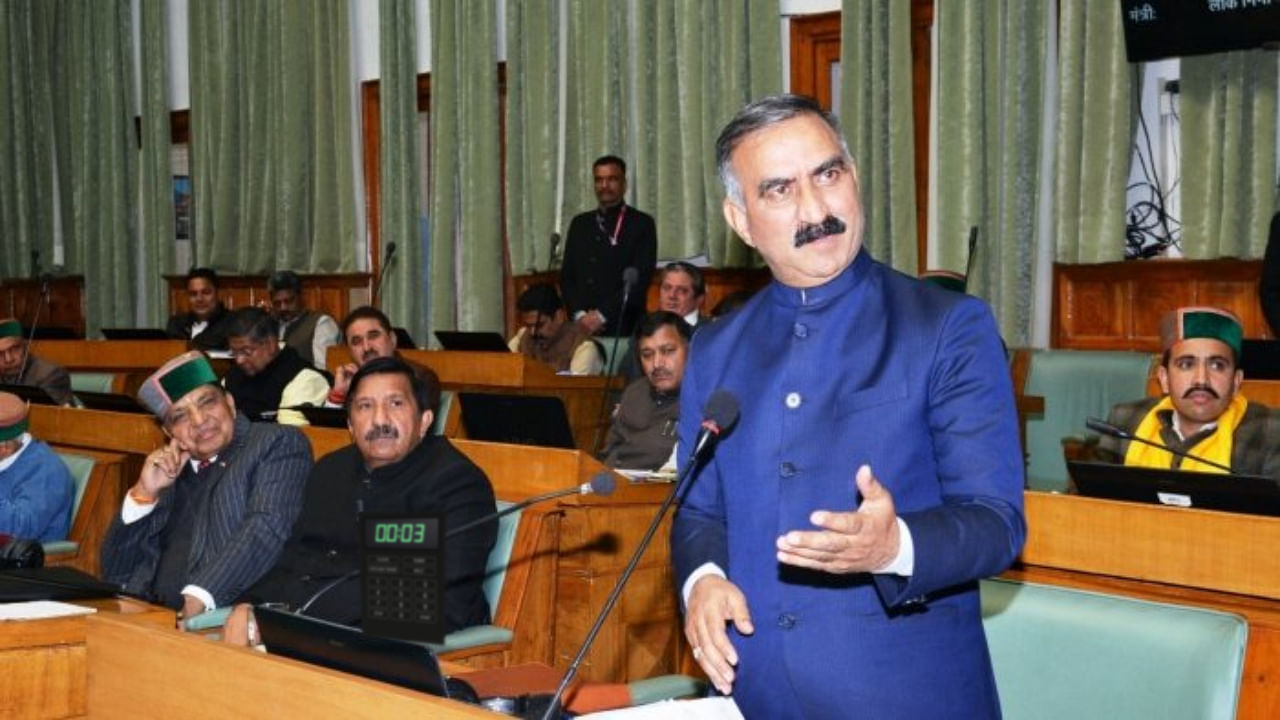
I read T00:03
